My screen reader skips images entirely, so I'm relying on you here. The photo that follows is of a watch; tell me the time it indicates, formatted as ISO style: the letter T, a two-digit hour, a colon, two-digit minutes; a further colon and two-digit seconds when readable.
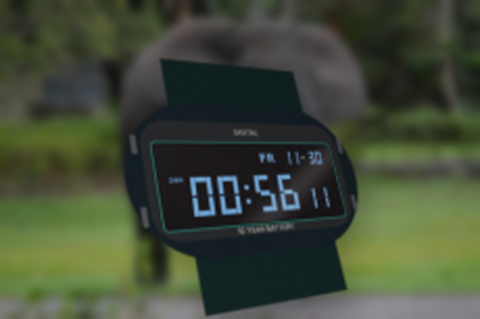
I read T00:56:11
